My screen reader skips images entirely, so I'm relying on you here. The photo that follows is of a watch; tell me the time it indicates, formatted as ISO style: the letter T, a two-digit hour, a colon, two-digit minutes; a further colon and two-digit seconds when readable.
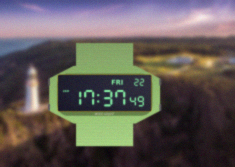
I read T17:37:49
